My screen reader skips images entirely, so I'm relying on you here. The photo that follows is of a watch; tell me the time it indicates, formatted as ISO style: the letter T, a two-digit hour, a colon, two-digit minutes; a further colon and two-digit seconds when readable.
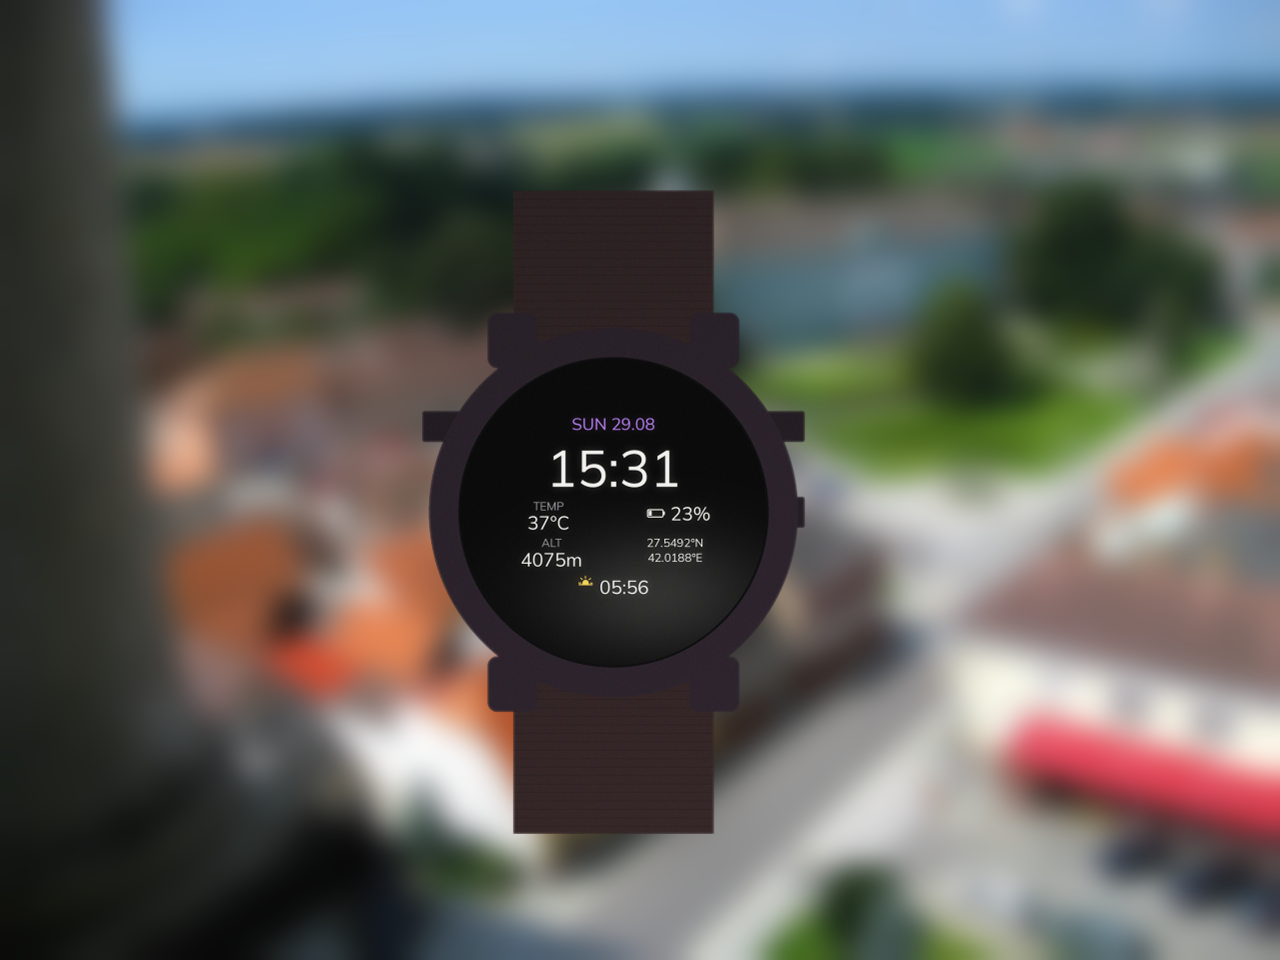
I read T15:31
